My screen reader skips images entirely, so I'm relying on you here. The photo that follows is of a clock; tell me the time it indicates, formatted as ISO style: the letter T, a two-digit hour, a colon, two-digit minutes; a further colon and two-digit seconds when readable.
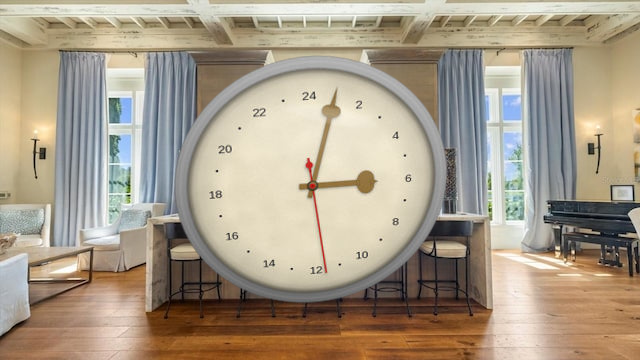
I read T06:02:29
